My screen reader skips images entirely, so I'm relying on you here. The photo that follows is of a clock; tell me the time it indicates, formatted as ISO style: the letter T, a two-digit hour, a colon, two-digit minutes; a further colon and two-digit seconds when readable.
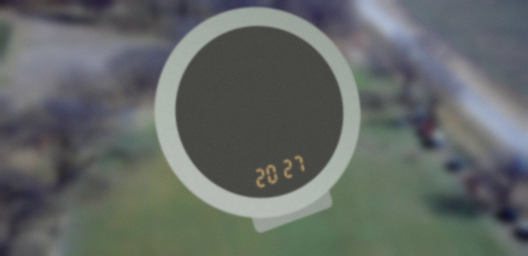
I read T20:27
